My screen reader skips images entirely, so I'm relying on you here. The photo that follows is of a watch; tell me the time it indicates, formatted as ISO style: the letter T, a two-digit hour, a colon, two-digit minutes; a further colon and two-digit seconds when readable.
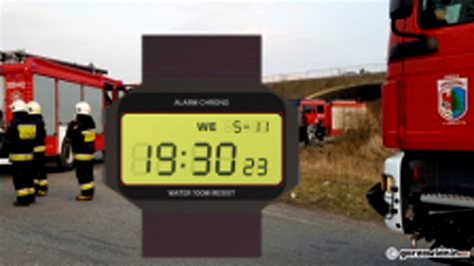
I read T19:30:23
